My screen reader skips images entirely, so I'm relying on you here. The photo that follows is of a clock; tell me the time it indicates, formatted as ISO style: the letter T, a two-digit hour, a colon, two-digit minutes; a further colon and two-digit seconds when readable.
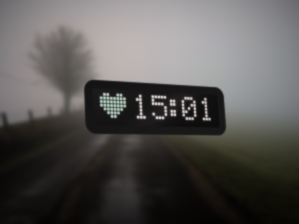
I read T15:01
